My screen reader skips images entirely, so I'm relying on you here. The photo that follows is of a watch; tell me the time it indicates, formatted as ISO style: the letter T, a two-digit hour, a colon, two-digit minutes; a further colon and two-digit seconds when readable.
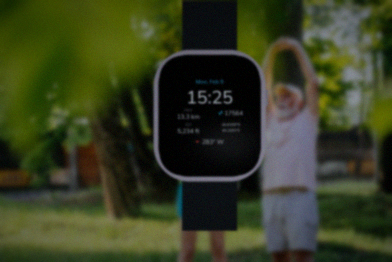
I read T15:25
